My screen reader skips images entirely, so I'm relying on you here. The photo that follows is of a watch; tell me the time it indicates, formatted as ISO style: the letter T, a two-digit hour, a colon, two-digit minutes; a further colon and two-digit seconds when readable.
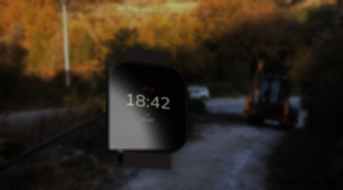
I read T18:42
